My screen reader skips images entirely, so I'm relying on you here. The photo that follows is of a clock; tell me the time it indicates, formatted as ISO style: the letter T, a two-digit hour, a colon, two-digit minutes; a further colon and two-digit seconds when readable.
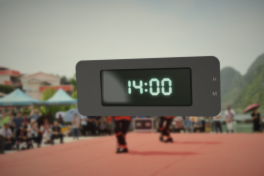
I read T14:00
